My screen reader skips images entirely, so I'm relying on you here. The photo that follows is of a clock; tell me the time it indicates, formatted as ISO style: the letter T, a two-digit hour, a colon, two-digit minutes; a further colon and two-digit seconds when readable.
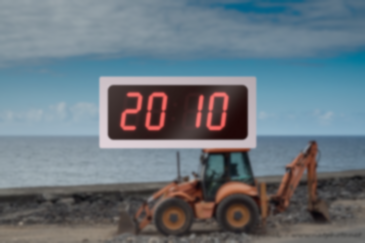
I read T20:10
